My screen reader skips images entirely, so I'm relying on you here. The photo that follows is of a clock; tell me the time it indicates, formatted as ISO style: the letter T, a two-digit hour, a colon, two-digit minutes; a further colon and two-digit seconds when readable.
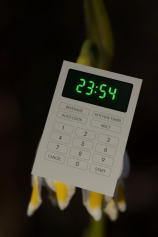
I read T23:54
